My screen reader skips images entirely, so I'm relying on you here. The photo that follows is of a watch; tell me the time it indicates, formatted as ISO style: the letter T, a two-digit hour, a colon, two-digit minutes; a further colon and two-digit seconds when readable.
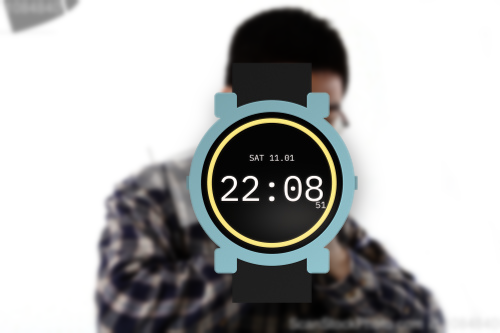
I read T22:08:51
